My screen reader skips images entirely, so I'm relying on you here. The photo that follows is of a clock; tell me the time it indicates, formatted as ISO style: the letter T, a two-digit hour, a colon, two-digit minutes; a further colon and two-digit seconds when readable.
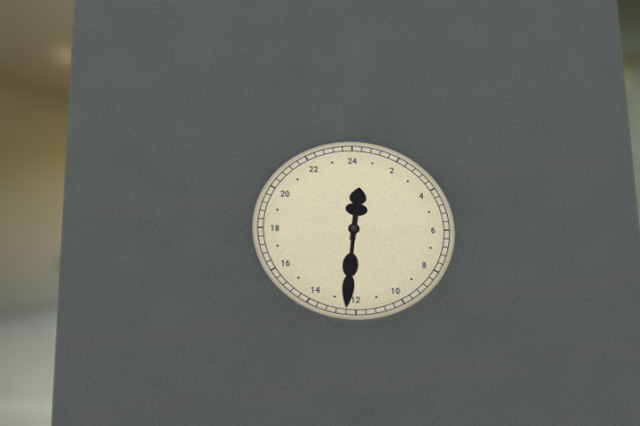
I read T00:31
